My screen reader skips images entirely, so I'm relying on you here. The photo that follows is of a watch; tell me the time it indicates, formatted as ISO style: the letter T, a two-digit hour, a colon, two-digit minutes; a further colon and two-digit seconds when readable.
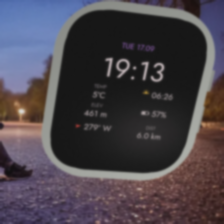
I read T19:13
